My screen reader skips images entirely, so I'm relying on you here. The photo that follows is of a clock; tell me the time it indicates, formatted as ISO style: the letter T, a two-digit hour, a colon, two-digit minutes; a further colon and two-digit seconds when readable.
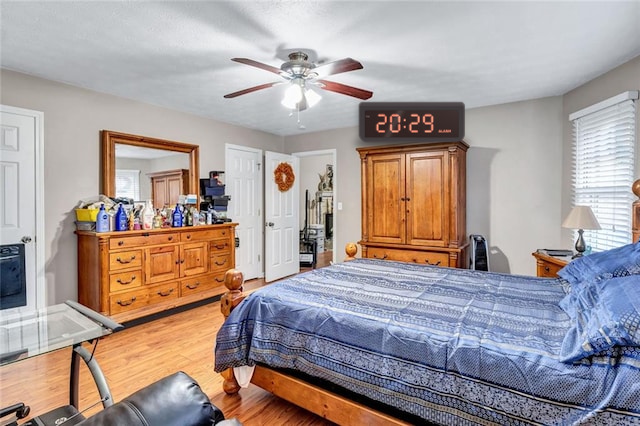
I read T20:29
